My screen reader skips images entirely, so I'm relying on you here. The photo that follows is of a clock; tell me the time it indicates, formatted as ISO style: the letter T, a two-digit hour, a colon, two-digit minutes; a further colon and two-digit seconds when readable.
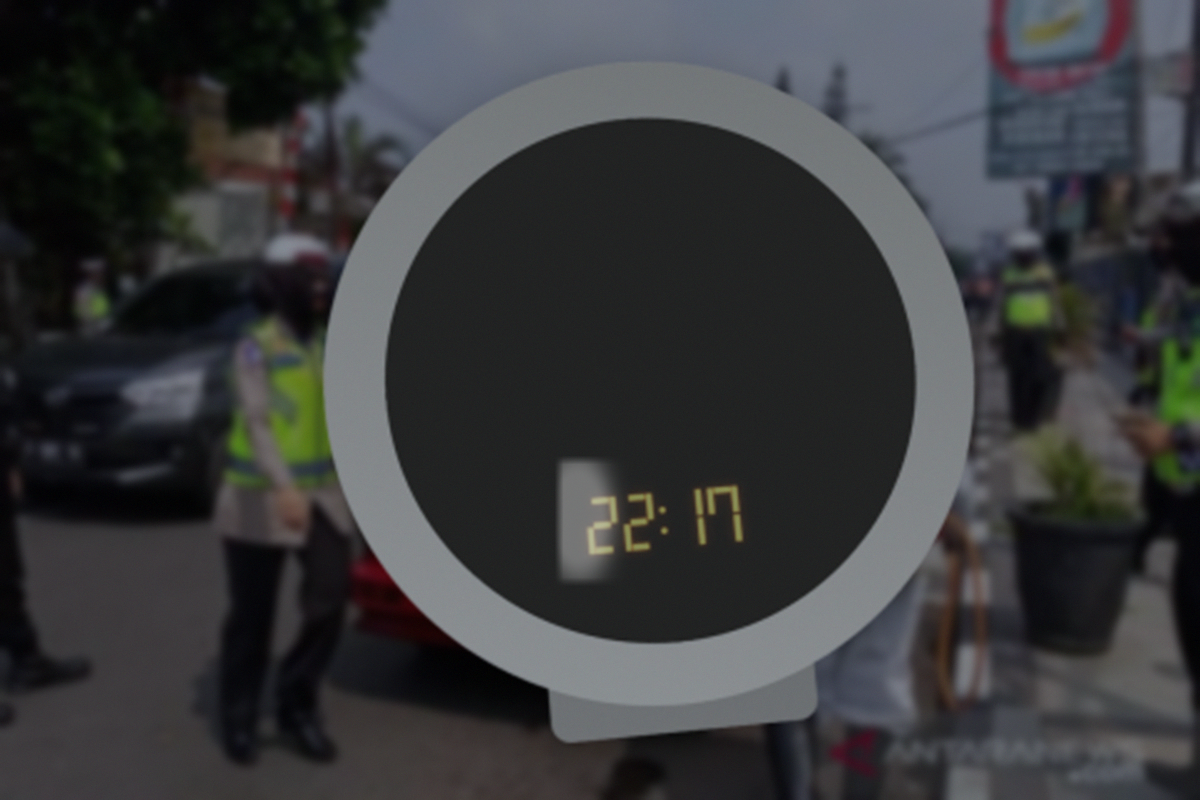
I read T22:17
